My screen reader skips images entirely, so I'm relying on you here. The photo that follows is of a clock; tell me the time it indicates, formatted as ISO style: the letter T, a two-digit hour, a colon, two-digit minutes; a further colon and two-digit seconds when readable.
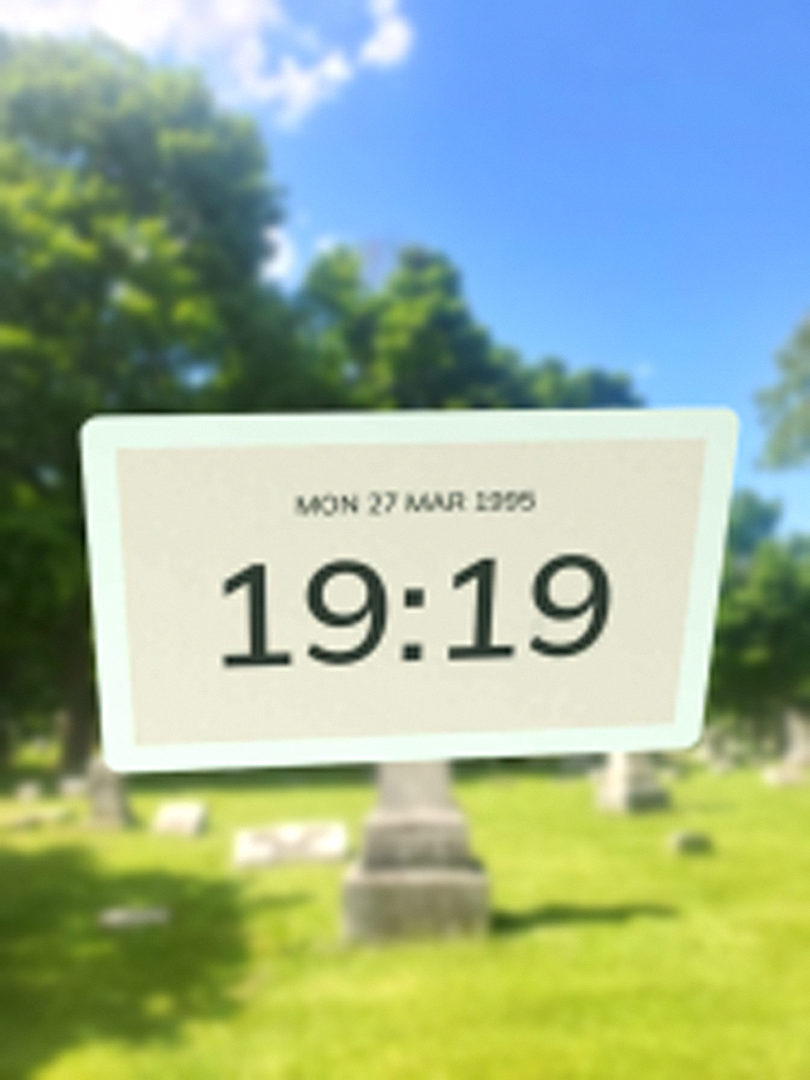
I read T19:19
